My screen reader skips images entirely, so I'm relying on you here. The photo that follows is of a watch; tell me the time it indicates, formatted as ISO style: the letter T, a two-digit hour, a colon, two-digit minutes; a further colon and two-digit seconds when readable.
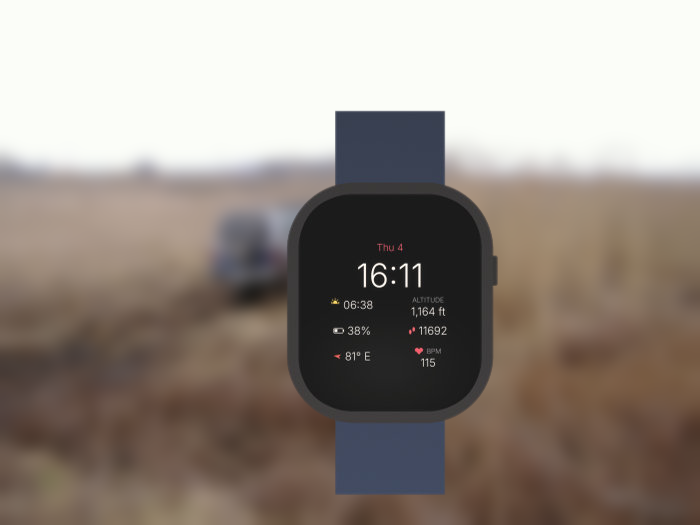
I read T16:11
